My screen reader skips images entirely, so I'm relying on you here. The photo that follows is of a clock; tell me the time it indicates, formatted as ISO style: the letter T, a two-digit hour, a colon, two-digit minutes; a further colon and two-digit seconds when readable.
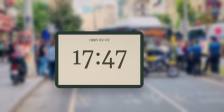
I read T17:47
